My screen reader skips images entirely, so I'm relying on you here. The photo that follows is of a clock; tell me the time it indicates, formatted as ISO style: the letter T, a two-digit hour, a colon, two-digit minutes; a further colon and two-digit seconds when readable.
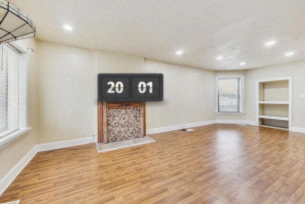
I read T20:01
